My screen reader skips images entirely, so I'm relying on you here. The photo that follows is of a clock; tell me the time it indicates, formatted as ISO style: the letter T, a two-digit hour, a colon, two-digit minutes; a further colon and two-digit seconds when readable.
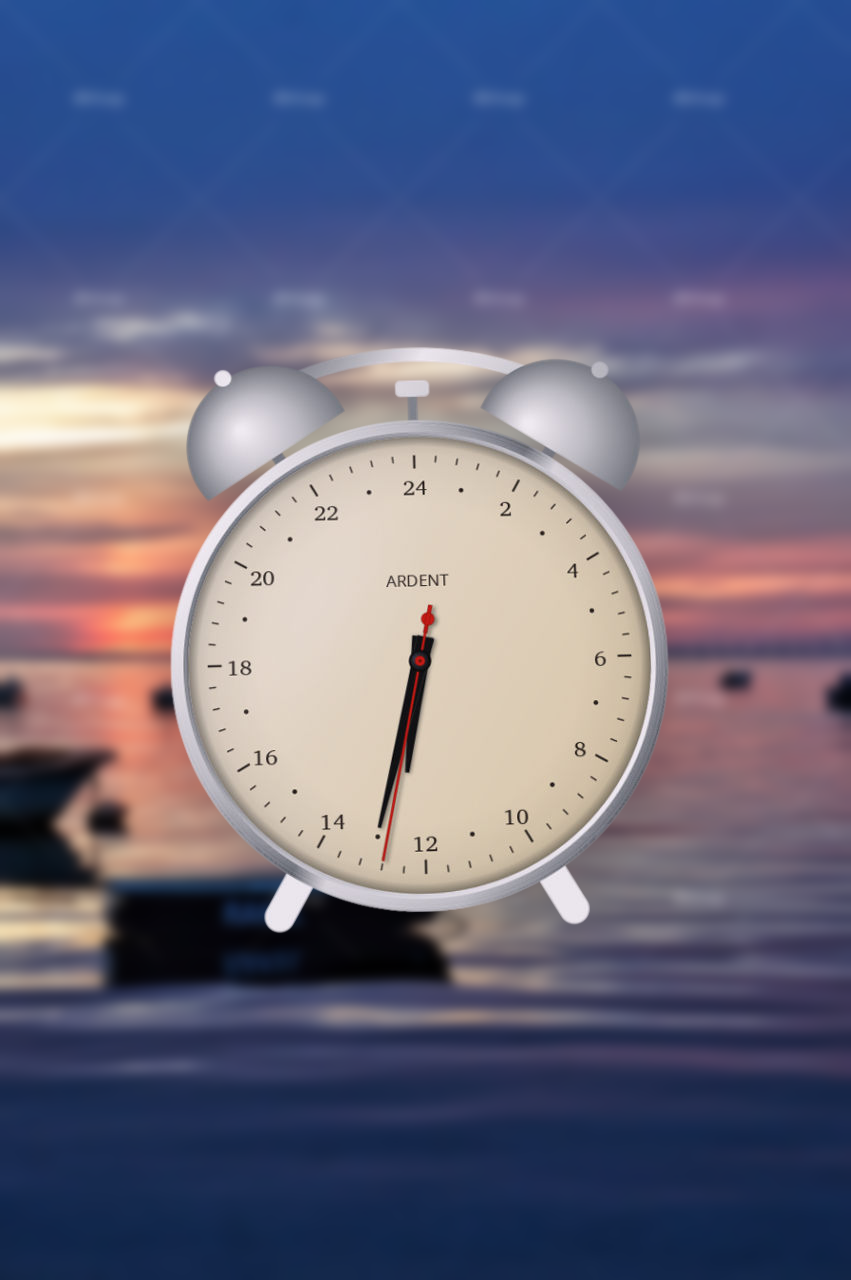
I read T12:32:32
